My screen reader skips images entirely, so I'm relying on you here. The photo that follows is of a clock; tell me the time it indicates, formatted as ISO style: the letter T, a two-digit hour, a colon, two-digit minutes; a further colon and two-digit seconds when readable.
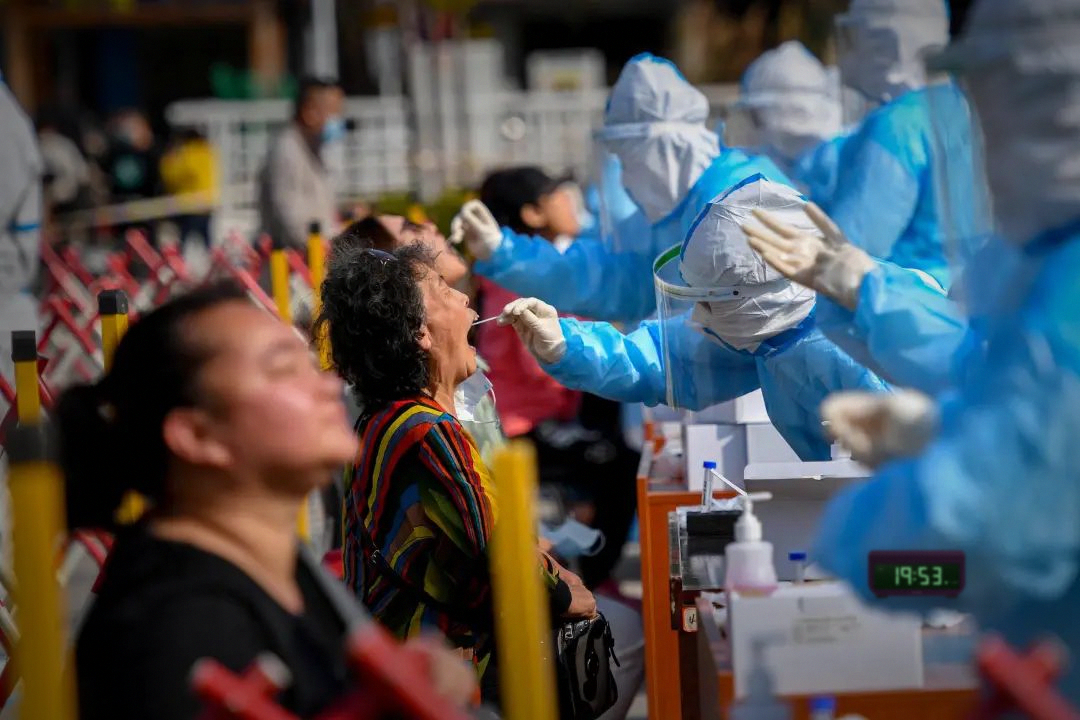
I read T19:53
